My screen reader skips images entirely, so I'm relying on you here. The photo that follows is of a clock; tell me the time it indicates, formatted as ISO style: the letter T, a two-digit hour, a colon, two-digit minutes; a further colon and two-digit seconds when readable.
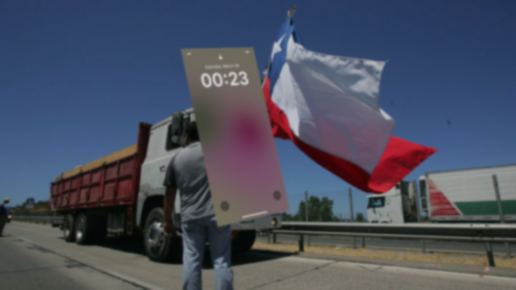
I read T00:23
